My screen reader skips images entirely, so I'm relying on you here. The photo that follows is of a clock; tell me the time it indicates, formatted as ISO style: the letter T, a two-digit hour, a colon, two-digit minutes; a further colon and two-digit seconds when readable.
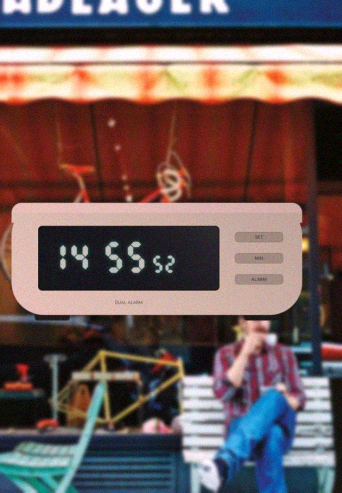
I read T14:55:52
